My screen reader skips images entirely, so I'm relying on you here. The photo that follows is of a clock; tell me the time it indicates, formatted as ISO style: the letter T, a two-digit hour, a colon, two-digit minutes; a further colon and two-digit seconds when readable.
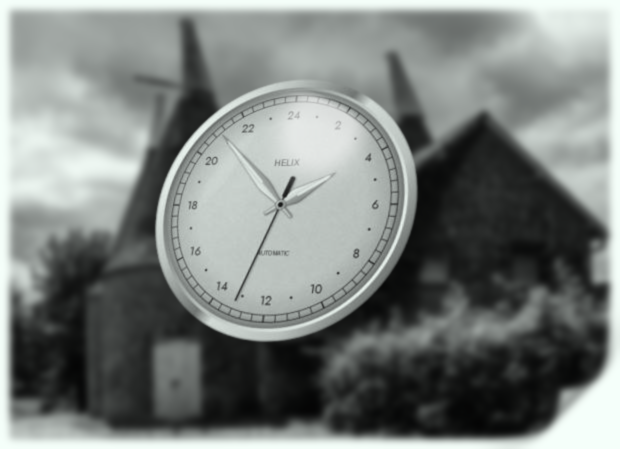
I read T03:52:33
